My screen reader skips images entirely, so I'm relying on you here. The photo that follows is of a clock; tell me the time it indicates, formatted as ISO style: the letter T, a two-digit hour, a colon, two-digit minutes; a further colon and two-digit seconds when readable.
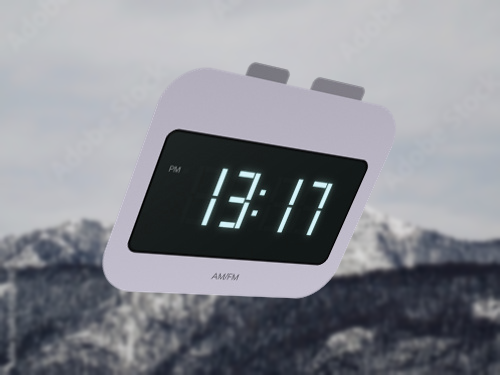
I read T13:17
